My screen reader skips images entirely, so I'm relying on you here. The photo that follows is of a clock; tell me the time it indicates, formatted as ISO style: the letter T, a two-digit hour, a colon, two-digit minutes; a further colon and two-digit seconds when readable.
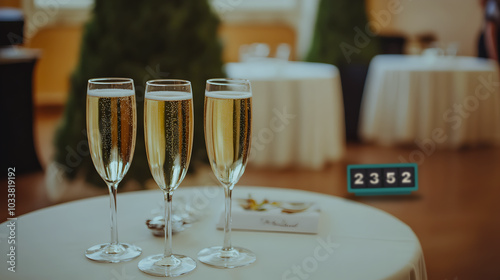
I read T23:52
